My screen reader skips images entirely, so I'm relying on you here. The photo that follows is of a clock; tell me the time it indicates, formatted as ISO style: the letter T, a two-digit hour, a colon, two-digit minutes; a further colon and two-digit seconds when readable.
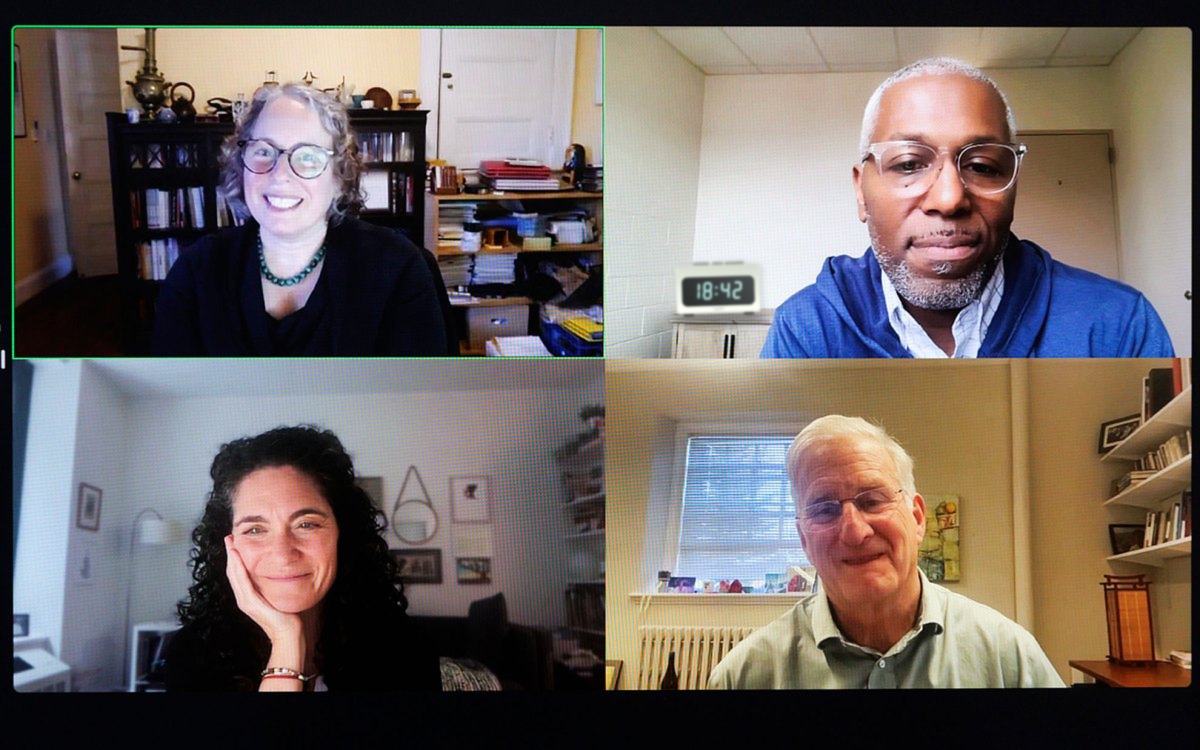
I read T18:42
